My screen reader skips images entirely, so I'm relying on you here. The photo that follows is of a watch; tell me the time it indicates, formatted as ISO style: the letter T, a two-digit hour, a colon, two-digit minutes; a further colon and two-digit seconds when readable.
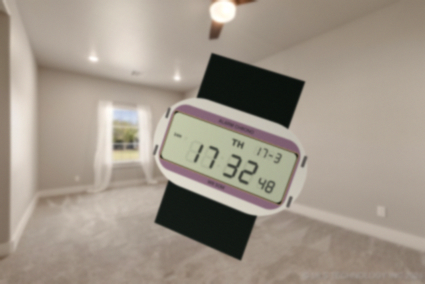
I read T17:32:48
